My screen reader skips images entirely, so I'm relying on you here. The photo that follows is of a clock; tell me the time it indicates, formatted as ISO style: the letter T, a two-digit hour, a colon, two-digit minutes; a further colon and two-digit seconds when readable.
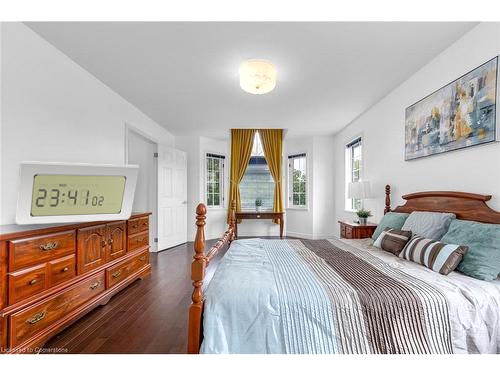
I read T23:41:02
